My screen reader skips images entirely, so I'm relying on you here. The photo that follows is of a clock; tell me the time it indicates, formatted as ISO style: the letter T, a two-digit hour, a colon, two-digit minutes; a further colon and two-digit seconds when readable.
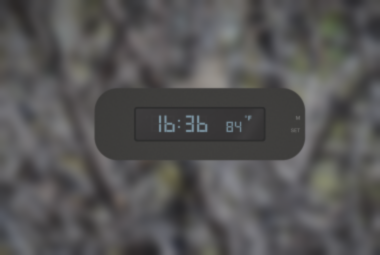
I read T16:36
